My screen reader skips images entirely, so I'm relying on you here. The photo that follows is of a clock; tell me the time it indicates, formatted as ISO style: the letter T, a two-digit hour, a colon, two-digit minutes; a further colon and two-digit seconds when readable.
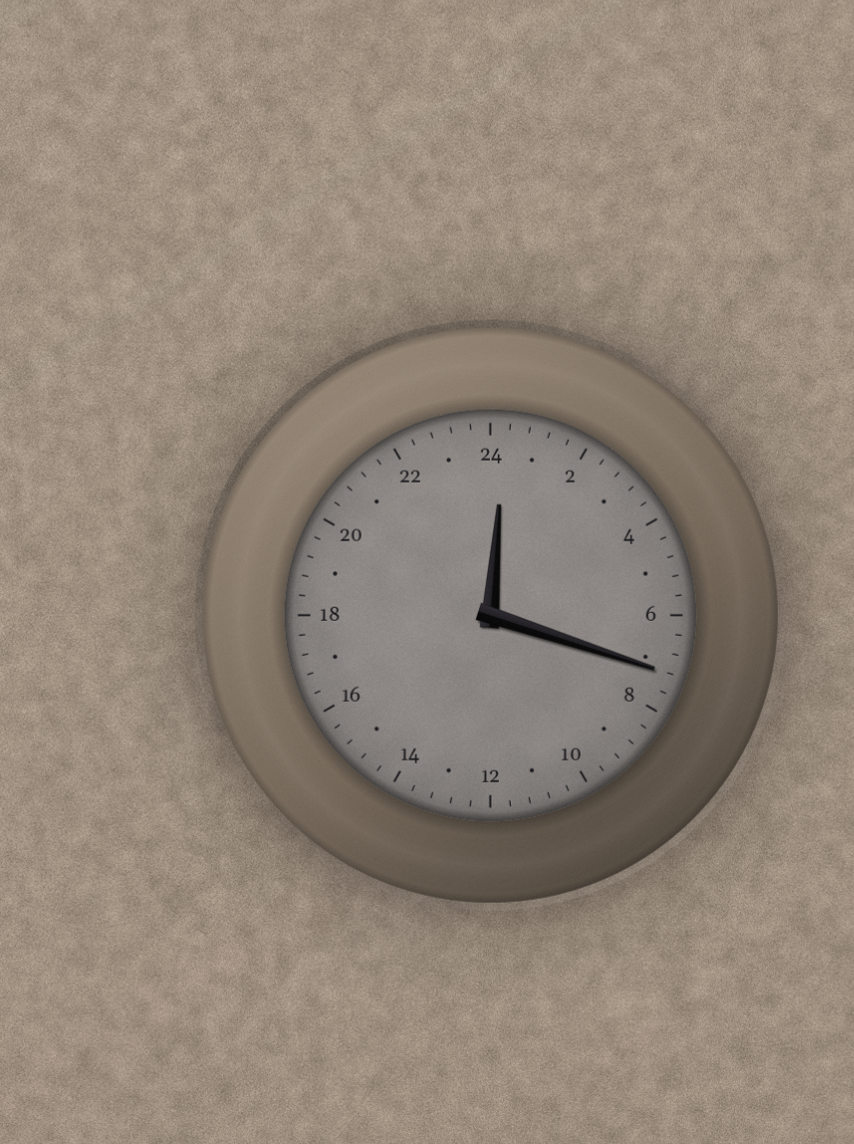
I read T00:18
